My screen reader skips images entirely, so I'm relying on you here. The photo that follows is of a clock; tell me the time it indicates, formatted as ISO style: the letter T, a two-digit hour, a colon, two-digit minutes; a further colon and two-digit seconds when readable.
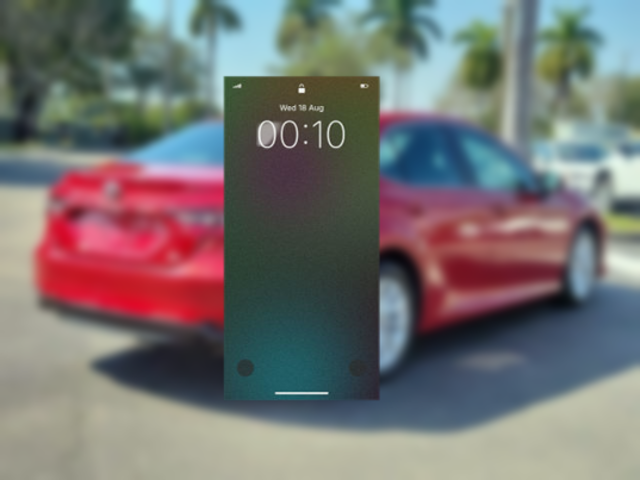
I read T00:10
